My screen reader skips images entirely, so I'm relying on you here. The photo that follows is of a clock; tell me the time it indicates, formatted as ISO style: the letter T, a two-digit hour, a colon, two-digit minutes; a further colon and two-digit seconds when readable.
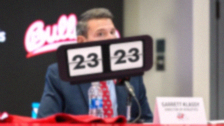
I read T23:23
